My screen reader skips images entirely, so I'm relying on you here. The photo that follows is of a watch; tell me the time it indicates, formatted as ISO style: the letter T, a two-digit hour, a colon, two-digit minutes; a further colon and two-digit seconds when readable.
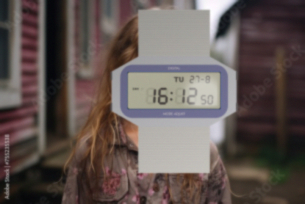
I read T16:12:50
